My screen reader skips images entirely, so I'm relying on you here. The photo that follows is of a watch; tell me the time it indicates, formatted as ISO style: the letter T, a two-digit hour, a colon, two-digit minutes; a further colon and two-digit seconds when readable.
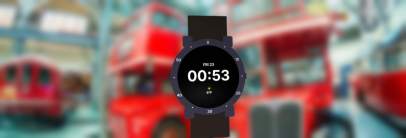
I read T00:53
